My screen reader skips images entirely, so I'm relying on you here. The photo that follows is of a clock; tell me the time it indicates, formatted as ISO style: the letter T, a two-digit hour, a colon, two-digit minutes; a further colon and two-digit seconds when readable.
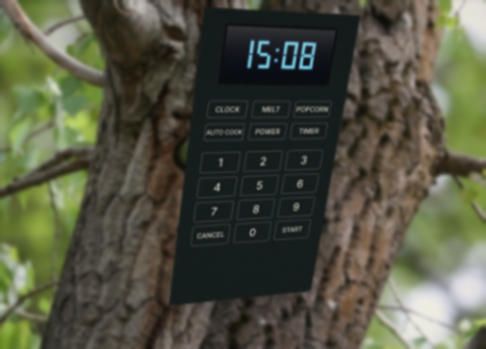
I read T15:08
